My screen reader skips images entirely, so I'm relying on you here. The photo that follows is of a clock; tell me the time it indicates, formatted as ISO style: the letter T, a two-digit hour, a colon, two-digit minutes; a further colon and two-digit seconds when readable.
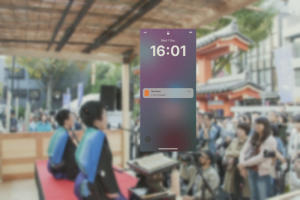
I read T16:01
